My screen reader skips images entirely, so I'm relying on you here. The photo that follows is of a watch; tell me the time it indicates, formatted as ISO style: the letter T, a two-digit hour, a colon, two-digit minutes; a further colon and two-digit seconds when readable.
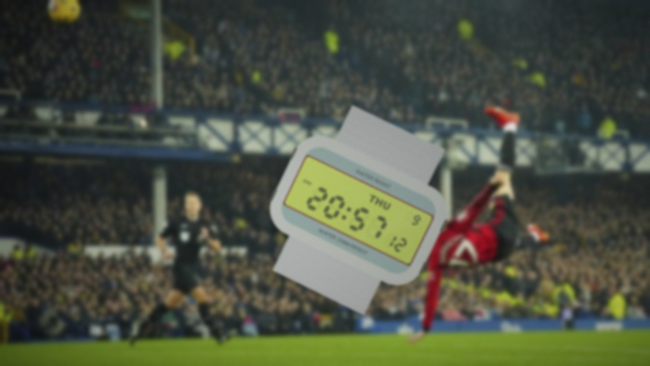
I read T20:57:12
